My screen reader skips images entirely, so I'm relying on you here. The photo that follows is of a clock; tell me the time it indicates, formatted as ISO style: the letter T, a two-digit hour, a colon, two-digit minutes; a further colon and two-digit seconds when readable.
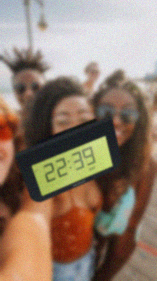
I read T22:39
